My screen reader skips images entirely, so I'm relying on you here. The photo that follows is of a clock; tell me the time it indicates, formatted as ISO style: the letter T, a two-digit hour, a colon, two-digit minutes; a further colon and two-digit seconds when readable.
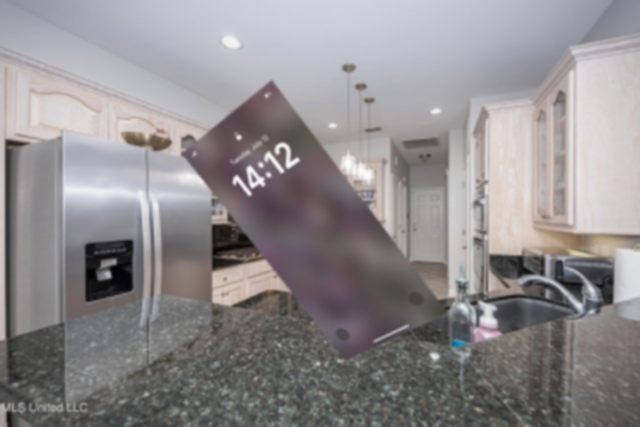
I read T14:12
